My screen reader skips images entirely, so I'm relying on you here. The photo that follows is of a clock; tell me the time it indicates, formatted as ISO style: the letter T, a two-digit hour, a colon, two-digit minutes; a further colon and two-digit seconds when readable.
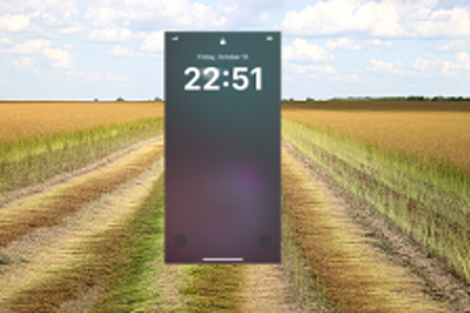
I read T22:51
